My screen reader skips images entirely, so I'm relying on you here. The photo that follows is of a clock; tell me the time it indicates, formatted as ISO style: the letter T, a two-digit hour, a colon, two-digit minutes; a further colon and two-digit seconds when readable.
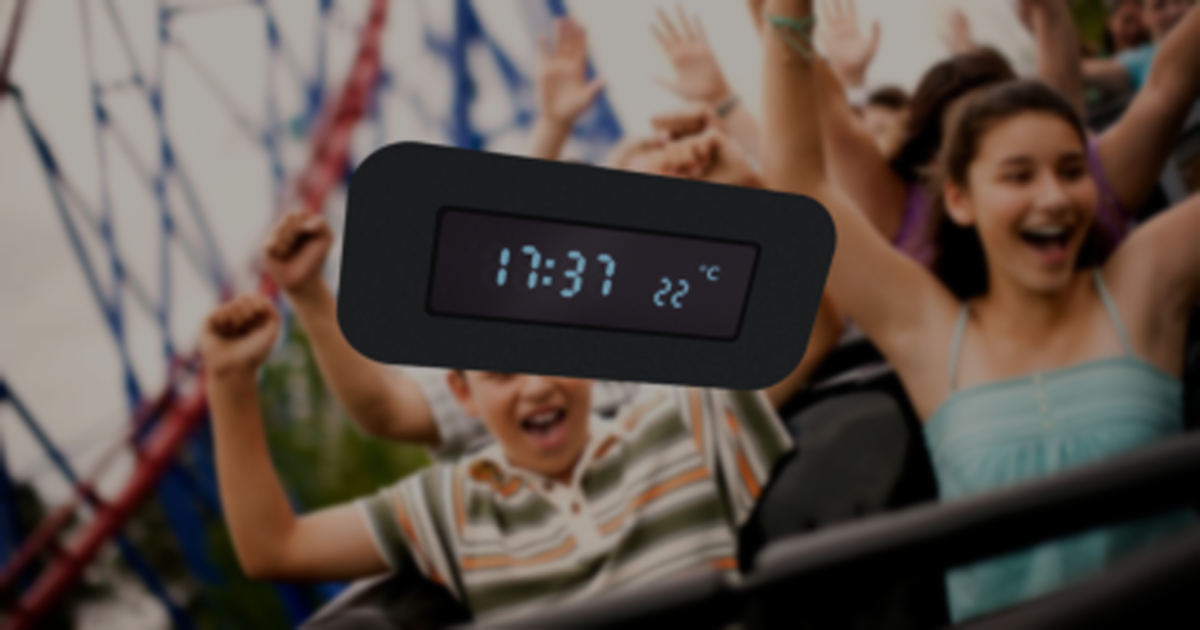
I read T17:37
